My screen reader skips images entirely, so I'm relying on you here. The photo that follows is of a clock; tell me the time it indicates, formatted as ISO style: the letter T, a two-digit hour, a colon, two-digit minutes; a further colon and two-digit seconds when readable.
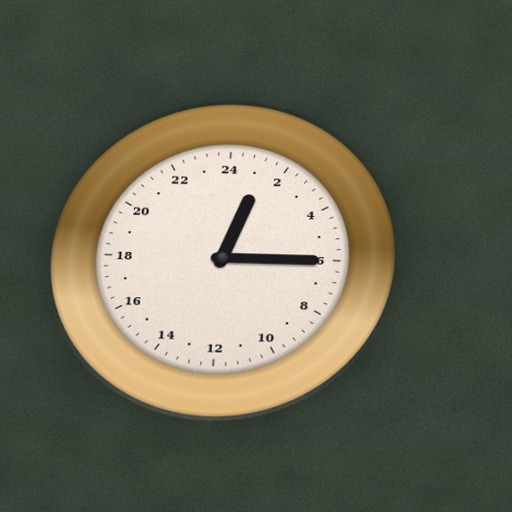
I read T01:15
